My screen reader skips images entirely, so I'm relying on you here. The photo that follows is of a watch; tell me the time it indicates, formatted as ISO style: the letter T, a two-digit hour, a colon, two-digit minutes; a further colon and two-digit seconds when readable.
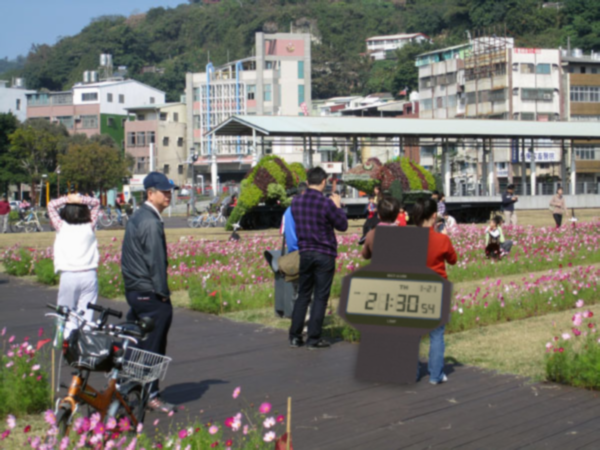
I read T21:30
